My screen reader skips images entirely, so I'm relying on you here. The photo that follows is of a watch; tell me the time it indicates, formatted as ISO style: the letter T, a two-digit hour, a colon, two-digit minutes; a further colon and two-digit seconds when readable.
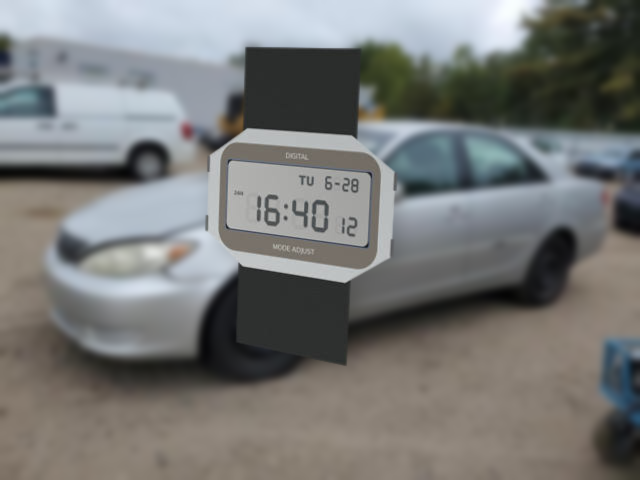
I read T16:40:12
